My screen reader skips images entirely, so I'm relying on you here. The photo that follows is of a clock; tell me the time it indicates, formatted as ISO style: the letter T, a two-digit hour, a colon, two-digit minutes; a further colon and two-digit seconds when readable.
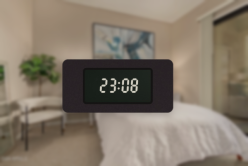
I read T23:08
